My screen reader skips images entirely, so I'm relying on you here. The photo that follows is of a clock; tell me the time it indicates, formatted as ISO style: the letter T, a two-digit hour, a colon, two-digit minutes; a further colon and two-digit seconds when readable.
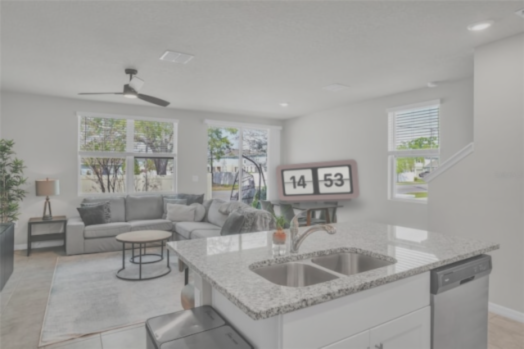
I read T14:53
